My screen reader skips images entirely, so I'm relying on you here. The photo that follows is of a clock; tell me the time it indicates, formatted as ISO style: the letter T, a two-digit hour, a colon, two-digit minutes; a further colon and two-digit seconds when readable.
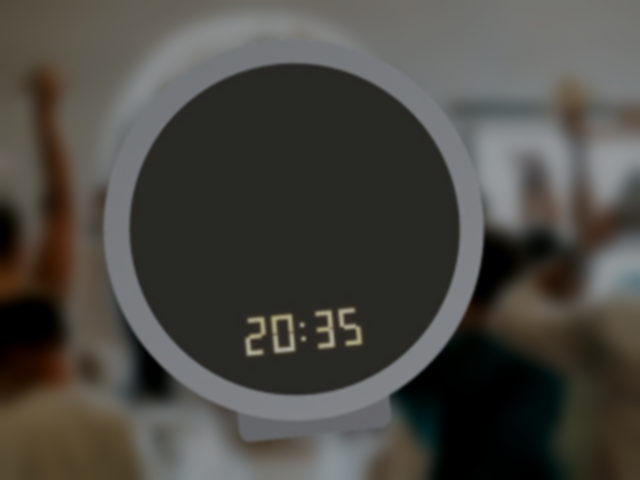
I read T20:35
